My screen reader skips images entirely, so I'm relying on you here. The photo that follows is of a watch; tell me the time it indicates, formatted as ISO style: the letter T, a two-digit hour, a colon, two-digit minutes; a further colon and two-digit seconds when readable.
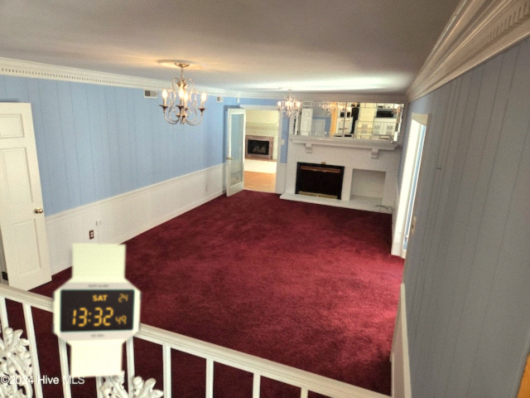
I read T13:32
